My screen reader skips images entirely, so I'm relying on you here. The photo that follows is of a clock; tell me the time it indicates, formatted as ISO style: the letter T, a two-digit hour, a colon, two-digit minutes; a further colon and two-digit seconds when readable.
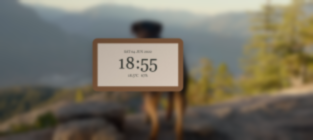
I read T18:55
